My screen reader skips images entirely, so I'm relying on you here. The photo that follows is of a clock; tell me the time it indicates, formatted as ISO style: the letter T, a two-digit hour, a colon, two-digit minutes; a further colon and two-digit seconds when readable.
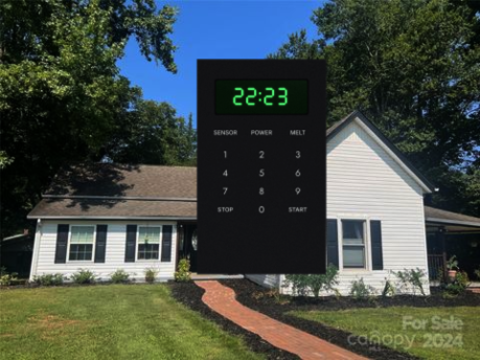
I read T22:23
